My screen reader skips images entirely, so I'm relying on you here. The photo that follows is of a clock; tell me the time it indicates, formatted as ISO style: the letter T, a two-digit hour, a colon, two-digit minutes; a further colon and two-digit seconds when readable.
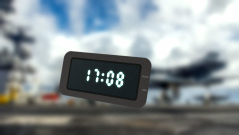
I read T17:08
